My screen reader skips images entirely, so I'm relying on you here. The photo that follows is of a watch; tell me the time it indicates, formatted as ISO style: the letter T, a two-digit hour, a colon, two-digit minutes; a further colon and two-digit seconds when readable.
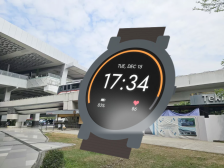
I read T17:34
